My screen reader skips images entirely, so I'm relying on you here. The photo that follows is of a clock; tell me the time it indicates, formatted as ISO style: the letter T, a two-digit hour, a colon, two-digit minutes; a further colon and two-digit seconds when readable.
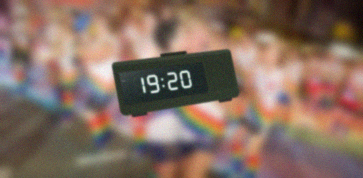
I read T19:20
